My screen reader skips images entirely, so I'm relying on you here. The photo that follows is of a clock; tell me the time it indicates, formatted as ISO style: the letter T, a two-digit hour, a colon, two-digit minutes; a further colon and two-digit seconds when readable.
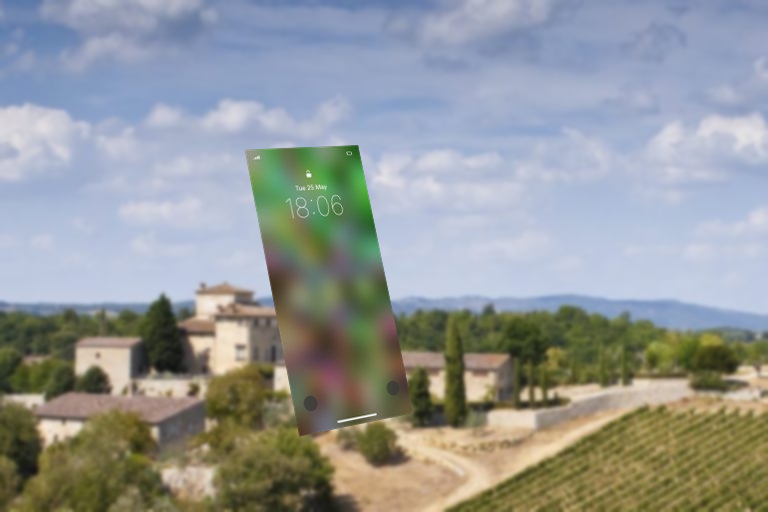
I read T18:06
